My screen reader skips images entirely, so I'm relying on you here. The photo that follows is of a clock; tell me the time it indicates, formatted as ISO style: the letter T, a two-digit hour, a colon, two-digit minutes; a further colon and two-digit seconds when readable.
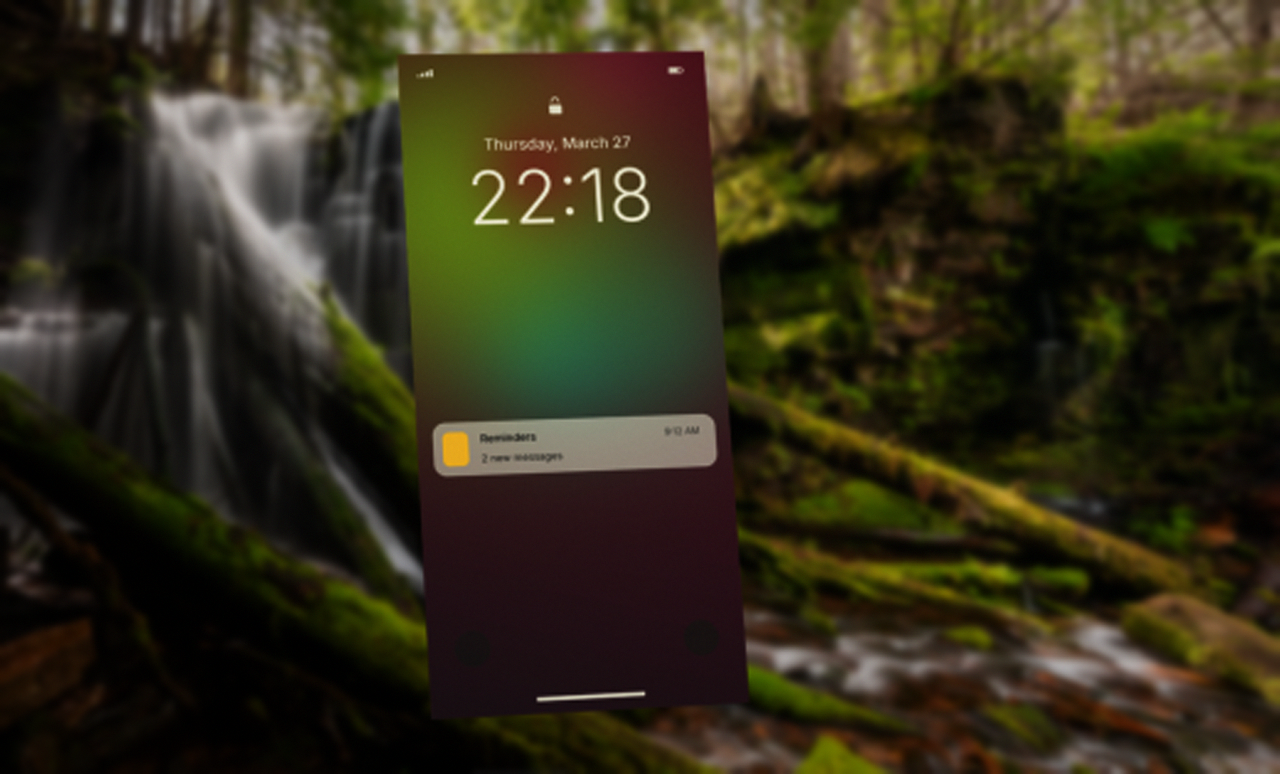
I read T22:18
